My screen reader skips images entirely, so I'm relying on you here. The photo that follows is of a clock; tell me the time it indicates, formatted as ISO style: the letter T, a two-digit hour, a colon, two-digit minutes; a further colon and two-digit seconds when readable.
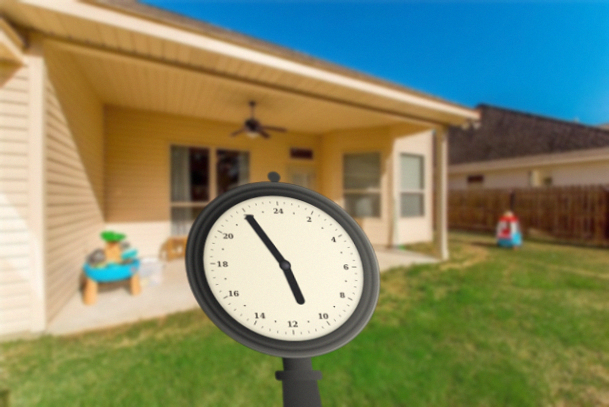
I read T10:55
